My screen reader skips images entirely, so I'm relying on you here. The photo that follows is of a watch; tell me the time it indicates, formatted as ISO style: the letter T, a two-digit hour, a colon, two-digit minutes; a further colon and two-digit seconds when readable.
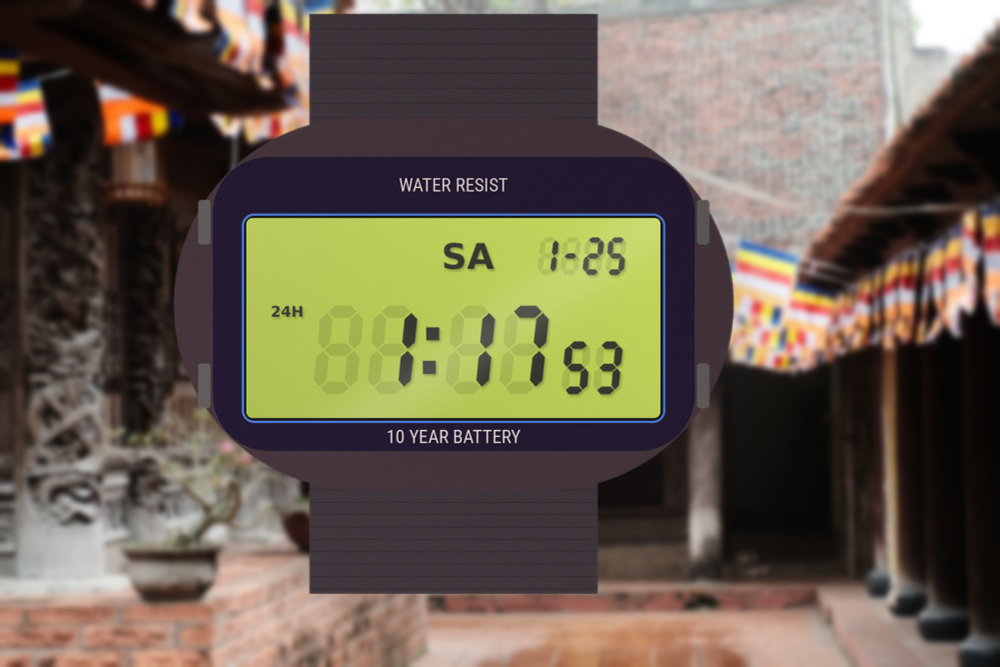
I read T01:17:53
